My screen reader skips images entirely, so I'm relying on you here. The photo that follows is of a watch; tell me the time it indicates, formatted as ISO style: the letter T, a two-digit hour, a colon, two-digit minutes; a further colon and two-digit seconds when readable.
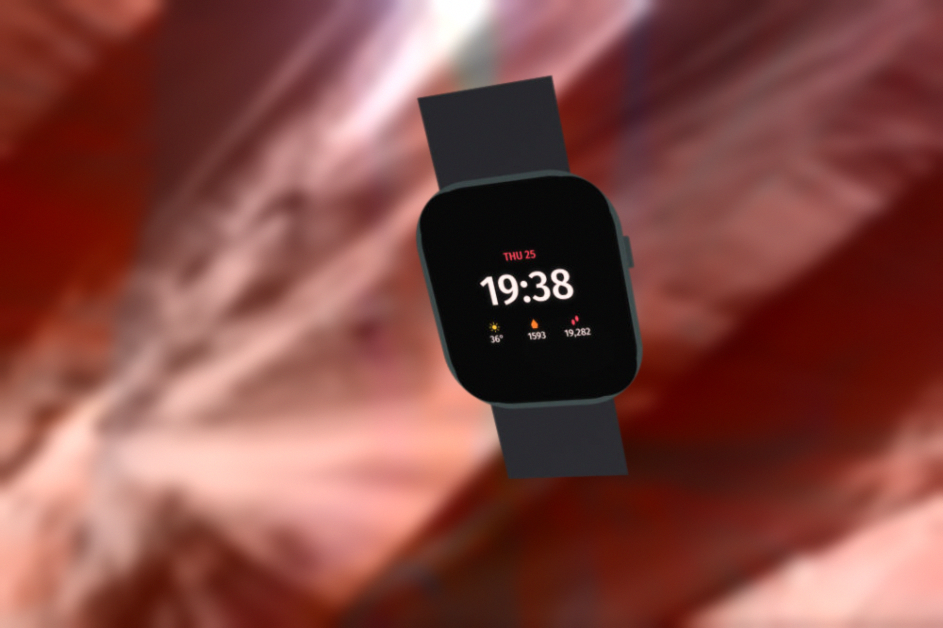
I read T19:38
